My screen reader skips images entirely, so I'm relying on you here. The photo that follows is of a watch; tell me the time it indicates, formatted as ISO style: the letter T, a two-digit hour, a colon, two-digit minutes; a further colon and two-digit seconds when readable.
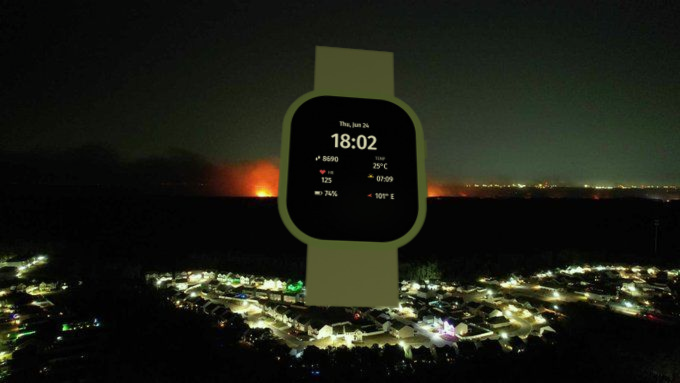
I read T18:02
